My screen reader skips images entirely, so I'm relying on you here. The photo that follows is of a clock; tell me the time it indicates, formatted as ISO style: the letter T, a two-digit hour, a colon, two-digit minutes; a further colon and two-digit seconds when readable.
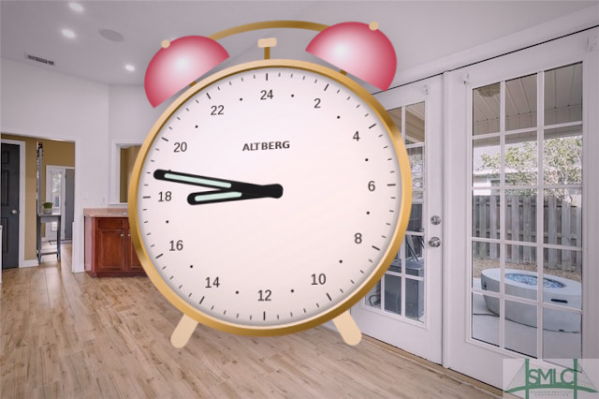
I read T17:47
